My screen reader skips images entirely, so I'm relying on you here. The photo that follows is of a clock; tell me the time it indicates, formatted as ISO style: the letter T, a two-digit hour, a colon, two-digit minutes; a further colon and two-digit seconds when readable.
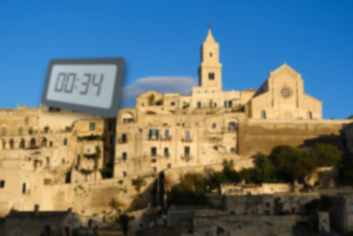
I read T00:34
